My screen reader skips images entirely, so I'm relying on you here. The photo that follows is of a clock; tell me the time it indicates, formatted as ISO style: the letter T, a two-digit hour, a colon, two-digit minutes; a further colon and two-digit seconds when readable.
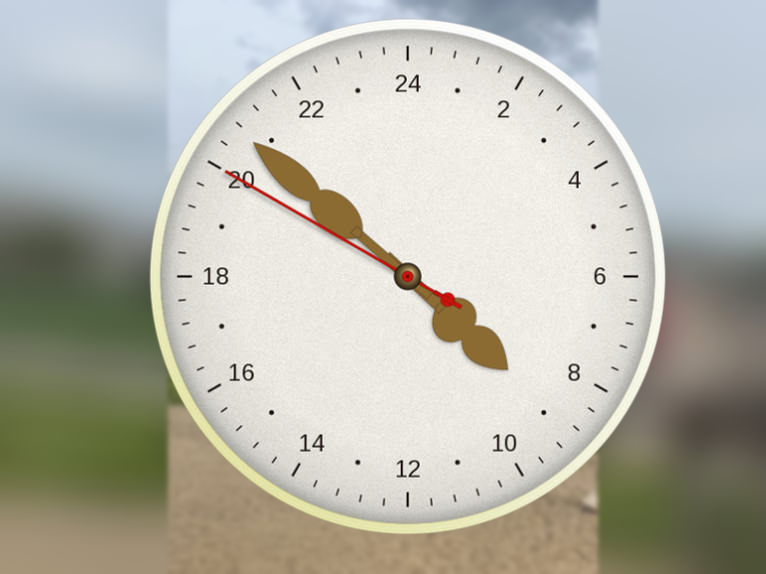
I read T08:51:50
